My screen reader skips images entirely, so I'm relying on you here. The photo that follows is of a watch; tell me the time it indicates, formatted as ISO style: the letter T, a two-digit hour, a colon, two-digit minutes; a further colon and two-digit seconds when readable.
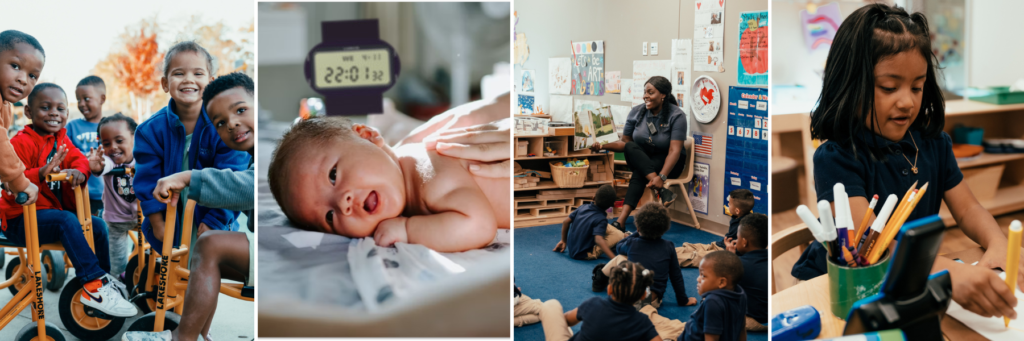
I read T22:01
